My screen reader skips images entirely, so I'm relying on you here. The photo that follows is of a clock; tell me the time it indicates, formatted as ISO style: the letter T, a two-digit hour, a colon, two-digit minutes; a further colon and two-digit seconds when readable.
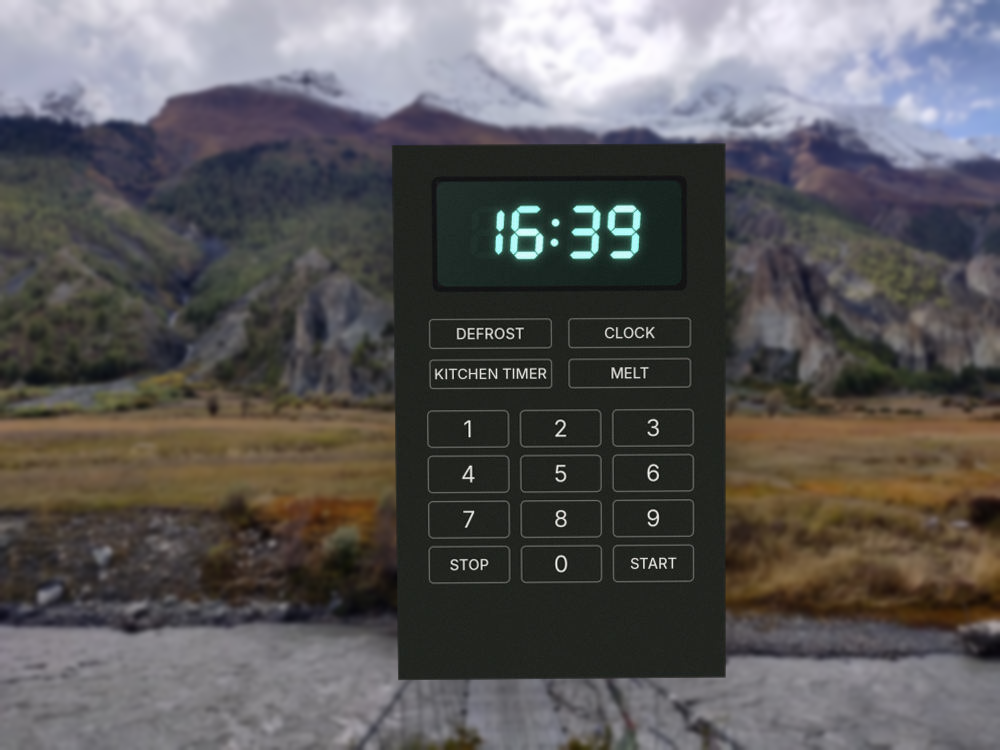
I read T16:39
